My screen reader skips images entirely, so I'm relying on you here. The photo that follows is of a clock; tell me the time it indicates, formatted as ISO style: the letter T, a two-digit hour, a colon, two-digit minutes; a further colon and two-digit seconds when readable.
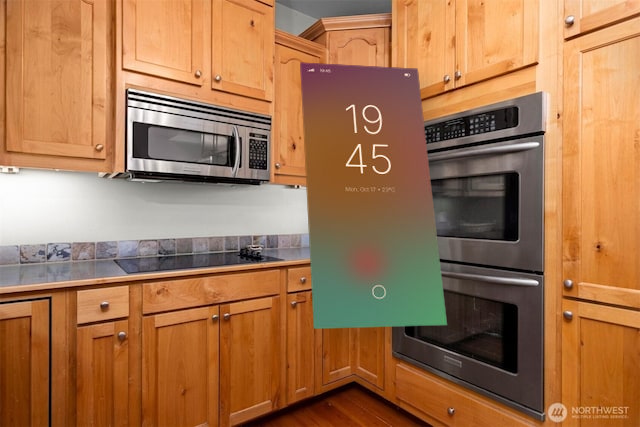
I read T19:45
